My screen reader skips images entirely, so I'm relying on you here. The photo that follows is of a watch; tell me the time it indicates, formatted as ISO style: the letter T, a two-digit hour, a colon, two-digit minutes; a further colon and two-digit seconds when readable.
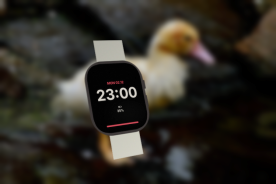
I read T23:00
